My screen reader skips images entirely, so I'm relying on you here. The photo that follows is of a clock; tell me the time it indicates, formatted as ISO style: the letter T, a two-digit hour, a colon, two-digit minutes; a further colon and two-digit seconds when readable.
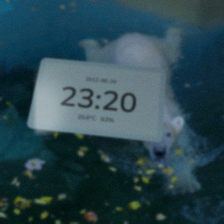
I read T23:20
